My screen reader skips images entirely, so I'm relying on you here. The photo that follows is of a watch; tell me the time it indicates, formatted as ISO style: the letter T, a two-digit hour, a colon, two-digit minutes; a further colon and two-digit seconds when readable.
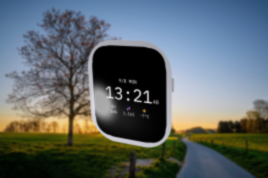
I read T13:21
